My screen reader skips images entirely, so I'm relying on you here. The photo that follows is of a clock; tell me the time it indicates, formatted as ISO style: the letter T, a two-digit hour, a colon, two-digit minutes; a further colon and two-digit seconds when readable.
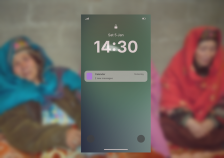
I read T14:30
